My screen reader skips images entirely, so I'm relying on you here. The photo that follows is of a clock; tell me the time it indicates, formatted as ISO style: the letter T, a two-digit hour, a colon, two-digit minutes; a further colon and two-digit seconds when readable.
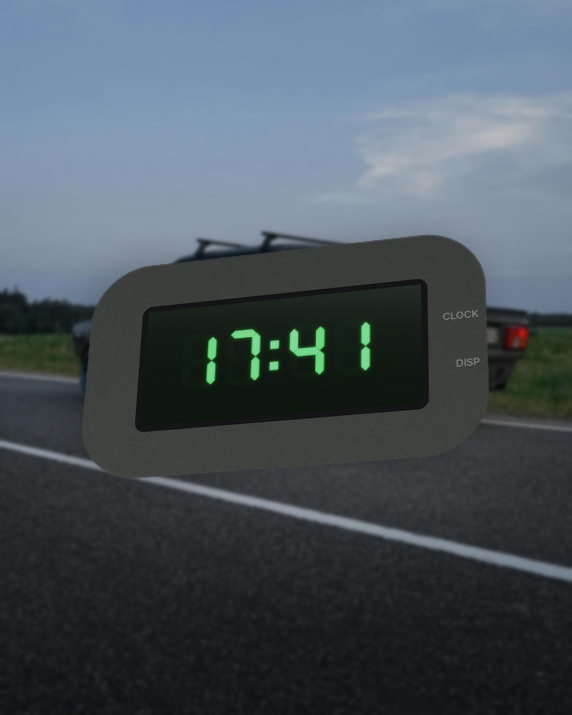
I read T17:41
